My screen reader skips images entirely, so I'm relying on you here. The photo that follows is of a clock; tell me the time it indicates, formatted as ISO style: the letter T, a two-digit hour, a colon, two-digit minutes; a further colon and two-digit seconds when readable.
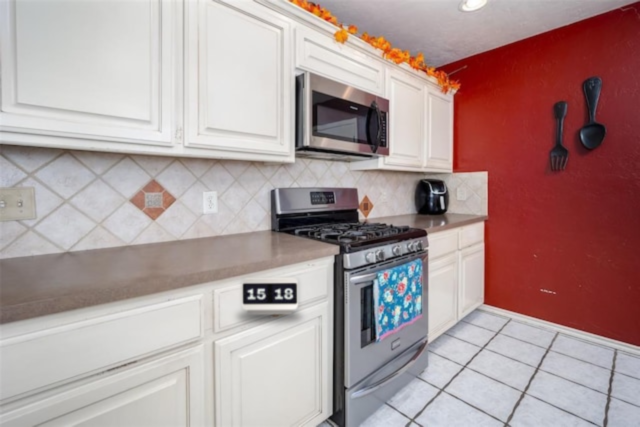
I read T15:18
